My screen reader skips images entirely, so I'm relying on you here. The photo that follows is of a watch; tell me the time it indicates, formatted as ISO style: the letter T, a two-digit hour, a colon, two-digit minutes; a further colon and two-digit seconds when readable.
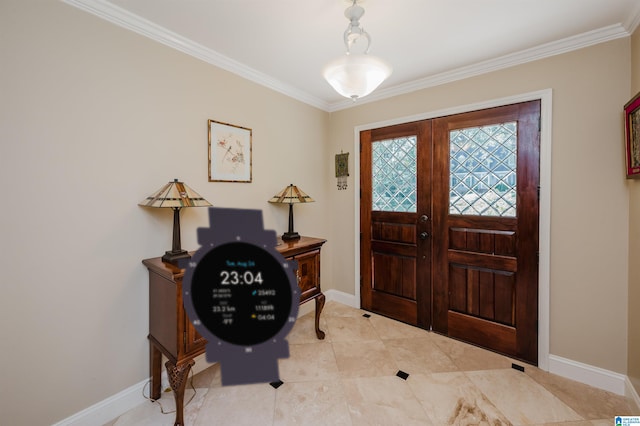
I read T23:04
